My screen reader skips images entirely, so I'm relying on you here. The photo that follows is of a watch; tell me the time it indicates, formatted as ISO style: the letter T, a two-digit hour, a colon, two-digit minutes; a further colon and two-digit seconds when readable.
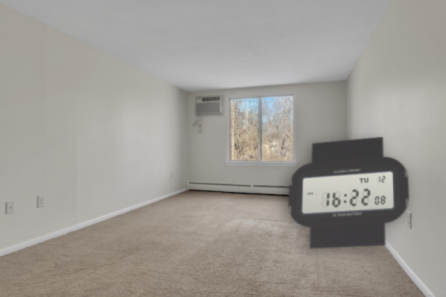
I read T16:22
